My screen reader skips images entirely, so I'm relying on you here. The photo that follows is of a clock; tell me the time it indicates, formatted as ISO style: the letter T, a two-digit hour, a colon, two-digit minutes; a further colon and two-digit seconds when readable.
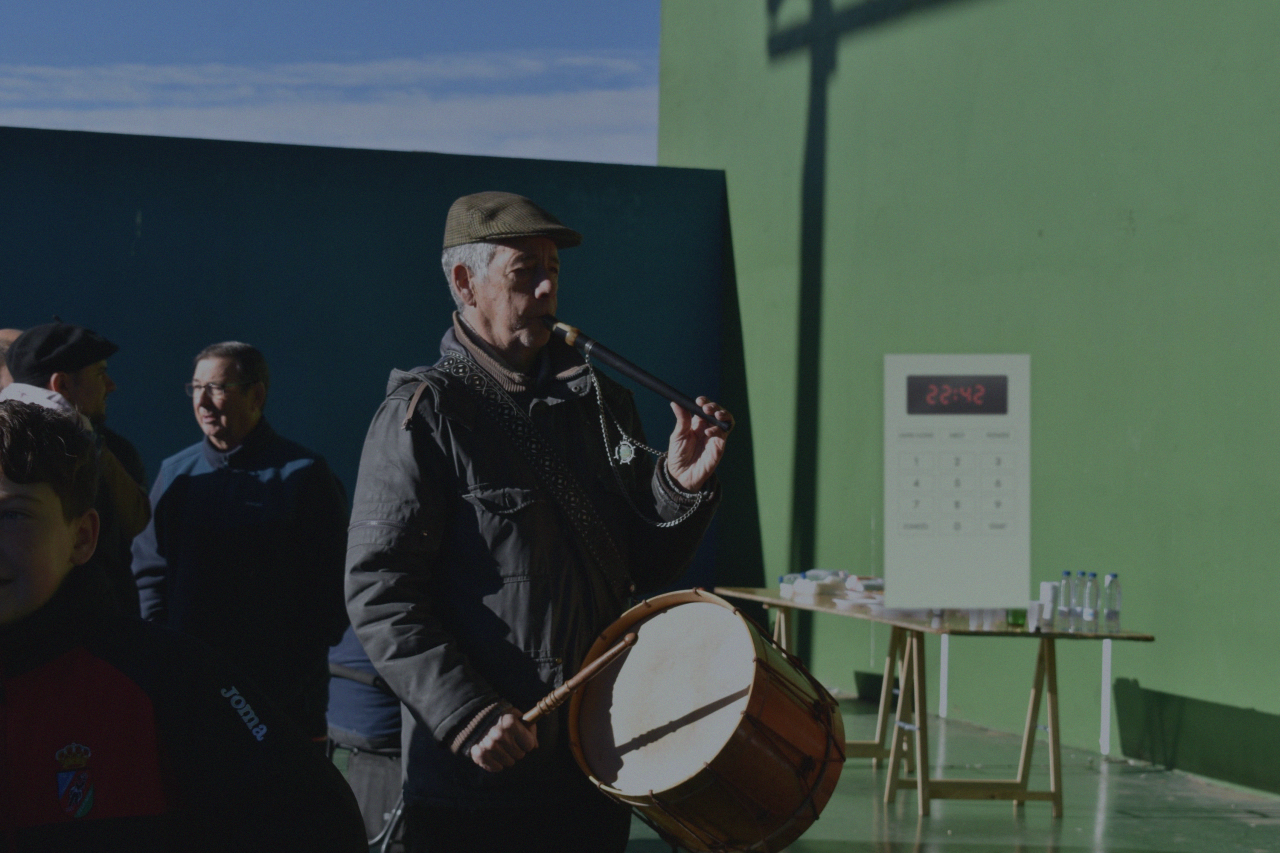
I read T22:42
